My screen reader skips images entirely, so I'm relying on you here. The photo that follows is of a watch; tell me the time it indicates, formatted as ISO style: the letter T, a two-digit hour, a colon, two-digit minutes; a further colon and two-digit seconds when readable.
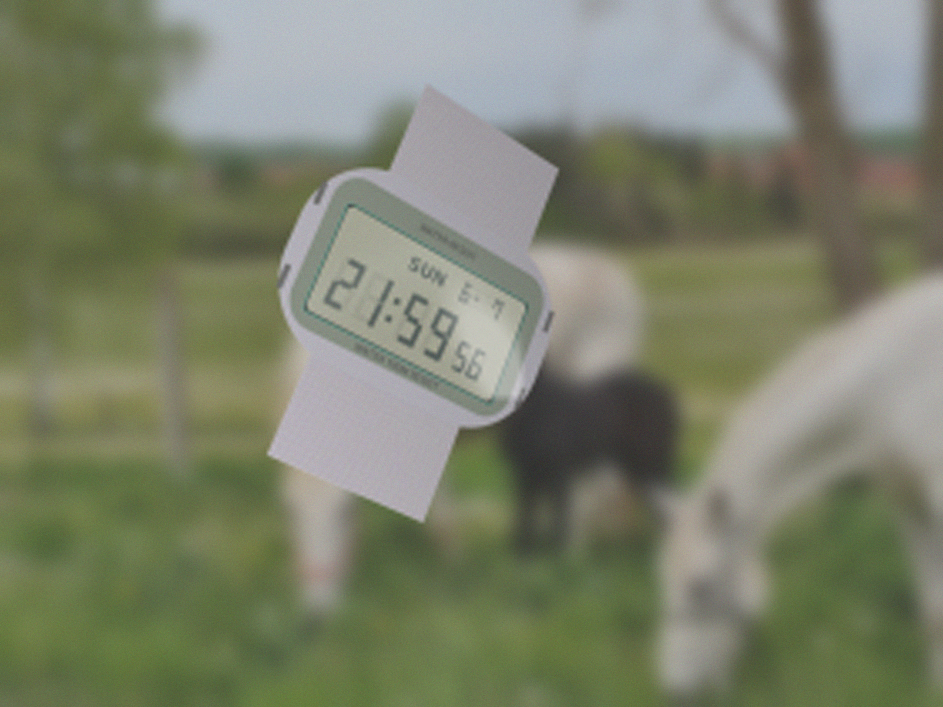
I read T21:59:56
